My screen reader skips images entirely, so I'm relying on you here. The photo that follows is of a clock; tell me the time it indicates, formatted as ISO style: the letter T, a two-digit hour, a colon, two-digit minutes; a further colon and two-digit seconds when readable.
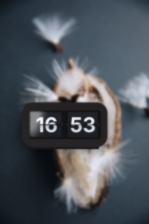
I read T16:53
